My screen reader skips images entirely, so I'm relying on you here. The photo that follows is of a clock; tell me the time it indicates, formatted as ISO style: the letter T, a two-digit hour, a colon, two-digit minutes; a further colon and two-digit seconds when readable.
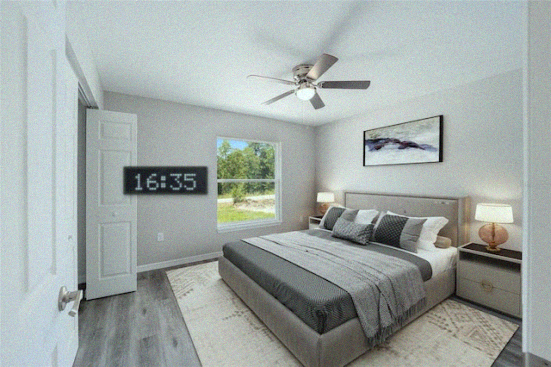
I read T16:35
